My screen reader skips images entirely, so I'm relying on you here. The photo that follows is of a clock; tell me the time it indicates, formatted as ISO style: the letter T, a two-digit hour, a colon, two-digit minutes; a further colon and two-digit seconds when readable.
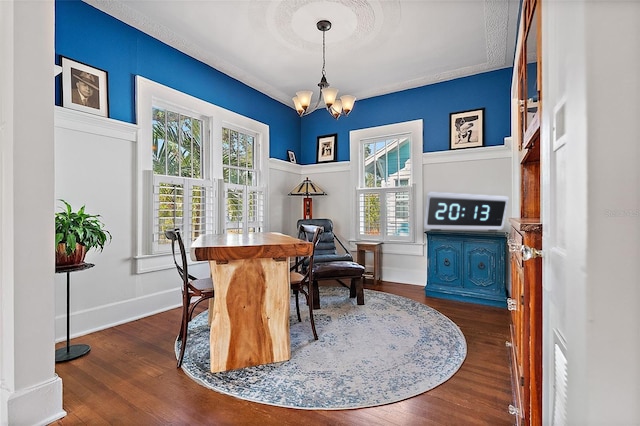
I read T20:13
